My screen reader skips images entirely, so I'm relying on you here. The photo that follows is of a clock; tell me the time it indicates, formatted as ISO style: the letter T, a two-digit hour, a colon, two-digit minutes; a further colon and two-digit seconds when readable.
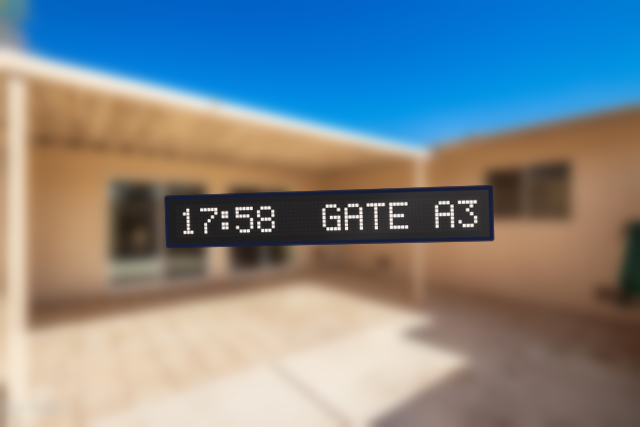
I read T17:58
